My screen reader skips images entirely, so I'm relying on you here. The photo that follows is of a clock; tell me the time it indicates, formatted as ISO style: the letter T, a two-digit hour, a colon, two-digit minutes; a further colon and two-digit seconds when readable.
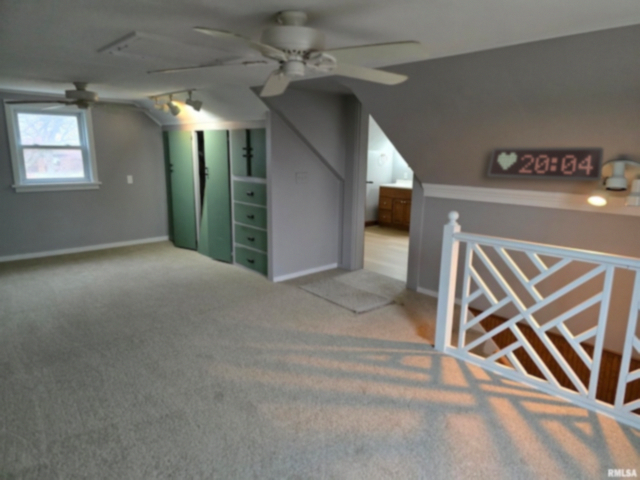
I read T20:04
